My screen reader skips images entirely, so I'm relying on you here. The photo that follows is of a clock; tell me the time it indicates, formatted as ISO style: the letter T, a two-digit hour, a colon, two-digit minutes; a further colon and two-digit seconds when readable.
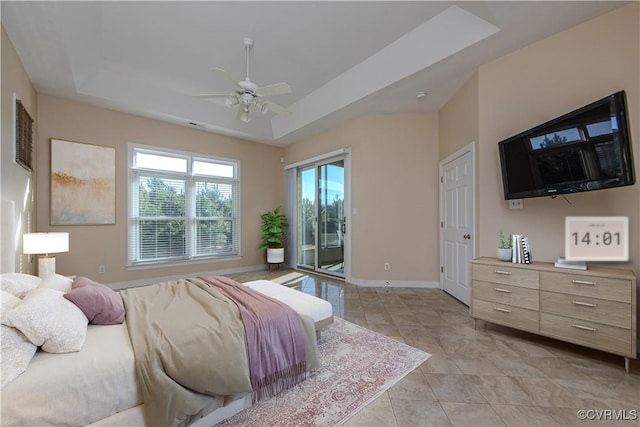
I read T14:01
